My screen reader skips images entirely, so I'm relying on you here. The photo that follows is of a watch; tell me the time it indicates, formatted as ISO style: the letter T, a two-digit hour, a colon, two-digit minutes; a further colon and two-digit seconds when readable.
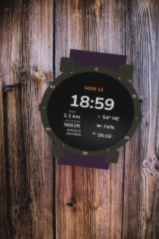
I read T18:59
